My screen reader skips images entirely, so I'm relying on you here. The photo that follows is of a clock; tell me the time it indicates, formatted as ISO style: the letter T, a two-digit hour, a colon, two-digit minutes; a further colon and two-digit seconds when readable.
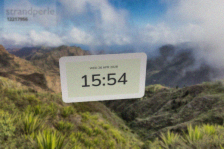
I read T15:54
